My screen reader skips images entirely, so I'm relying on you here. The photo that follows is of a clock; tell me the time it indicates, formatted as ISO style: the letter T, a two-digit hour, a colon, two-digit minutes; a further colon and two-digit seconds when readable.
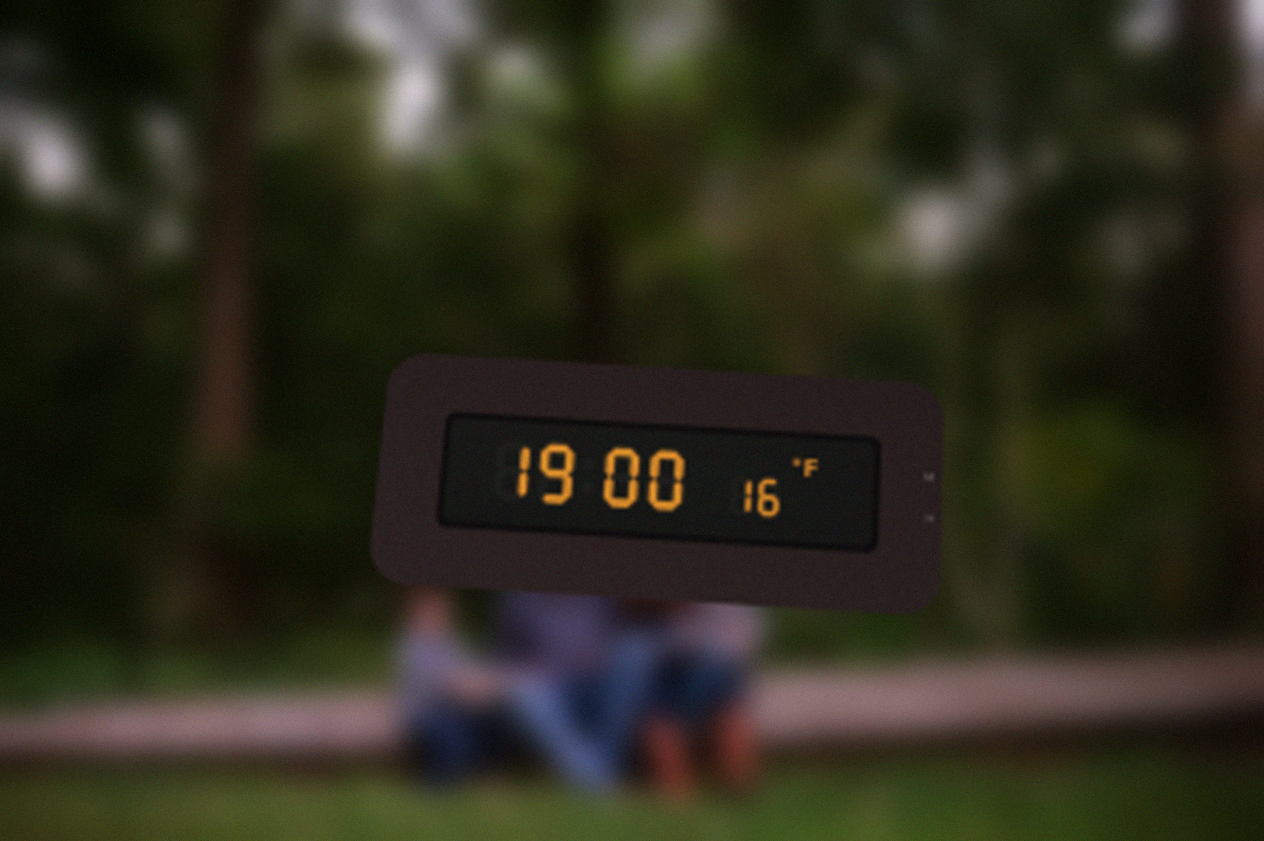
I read T19:00
